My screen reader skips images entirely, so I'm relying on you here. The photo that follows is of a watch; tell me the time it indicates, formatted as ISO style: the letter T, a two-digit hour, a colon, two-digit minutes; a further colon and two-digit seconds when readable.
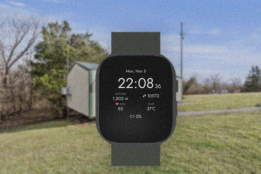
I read T22:08
